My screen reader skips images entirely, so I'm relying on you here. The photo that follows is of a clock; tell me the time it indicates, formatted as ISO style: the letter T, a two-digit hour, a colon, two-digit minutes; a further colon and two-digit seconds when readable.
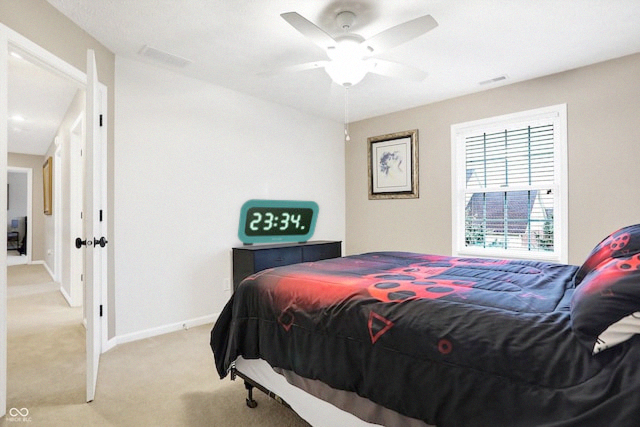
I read T23:34
